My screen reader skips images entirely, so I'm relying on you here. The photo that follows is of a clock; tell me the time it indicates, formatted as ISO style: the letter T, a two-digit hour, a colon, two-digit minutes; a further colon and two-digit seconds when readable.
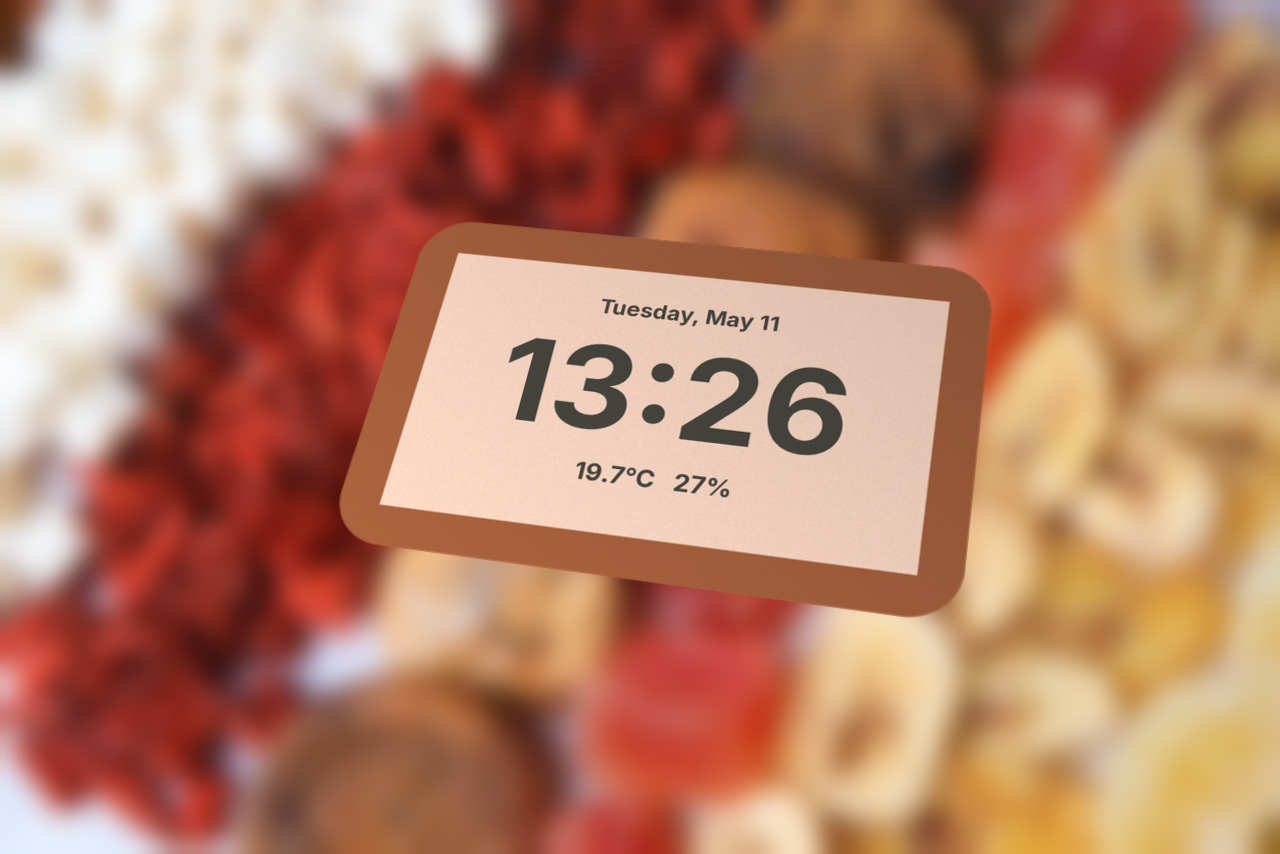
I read T13:26
